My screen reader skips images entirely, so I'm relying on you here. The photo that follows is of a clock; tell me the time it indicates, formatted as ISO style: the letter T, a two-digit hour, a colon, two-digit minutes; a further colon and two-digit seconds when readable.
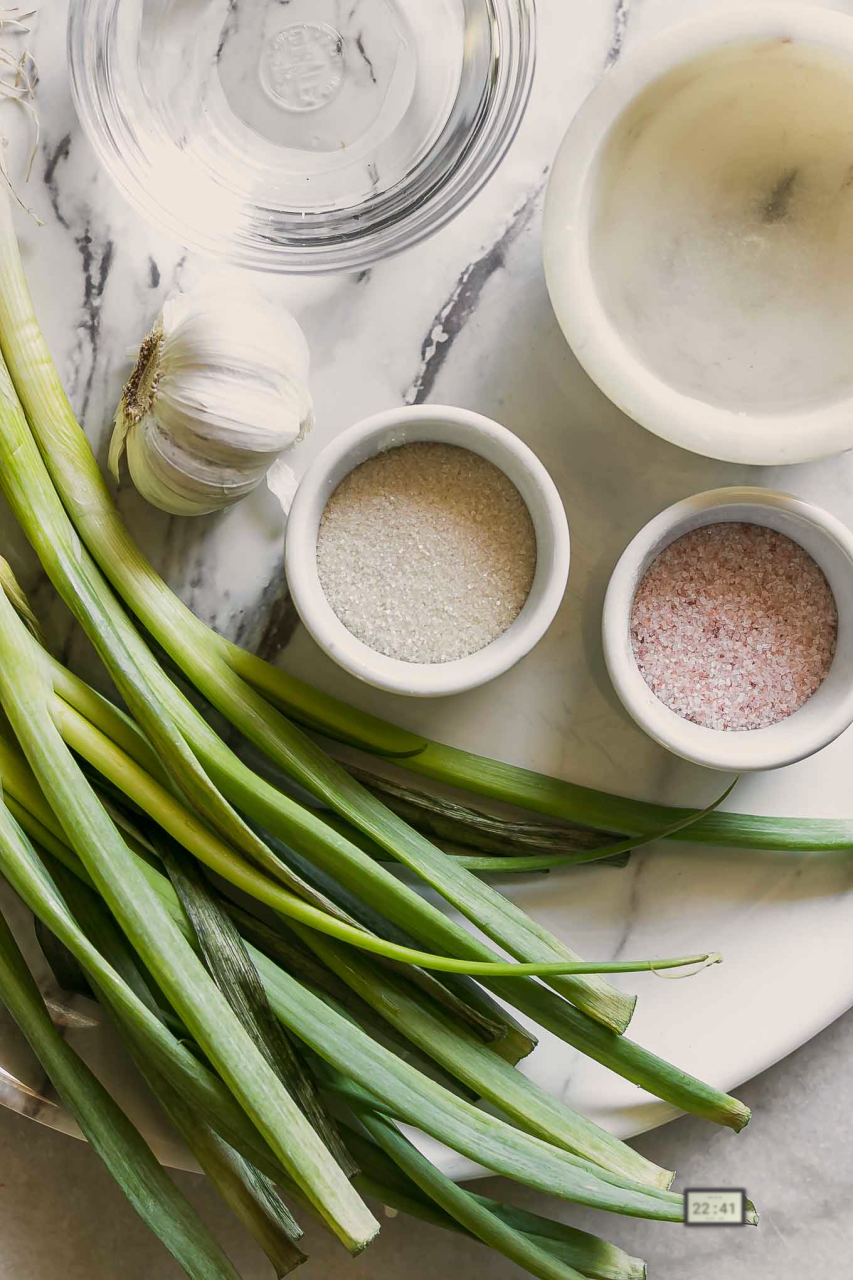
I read T22:41
